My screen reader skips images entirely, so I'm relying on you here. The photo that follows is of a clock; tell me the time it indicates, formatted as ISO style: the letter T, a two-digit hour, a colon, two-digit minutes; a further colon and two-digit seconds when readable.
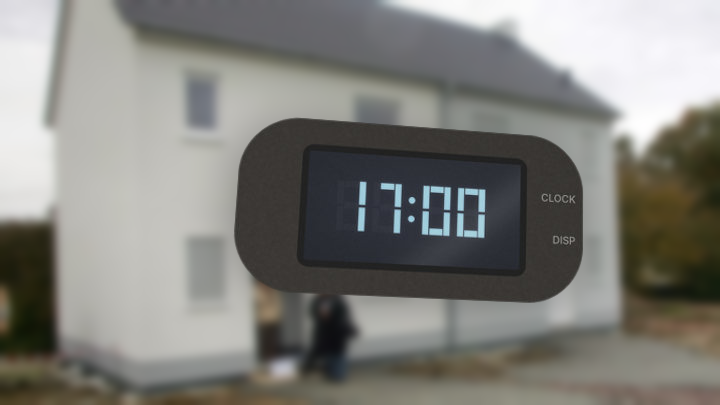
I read T17:00
